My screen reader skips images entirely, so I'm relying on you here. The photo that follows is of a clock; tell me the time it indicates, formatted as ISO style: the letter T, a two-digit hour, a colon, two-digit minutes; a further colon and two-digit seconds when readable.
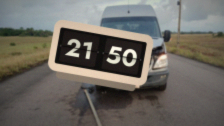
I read T21:50
